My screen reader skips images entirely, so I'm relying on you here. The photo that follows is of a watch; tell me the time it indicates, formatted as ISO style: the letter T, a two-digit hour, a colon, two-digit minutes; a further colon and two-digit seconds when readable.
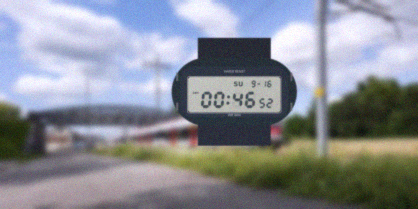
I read T00:46:52
